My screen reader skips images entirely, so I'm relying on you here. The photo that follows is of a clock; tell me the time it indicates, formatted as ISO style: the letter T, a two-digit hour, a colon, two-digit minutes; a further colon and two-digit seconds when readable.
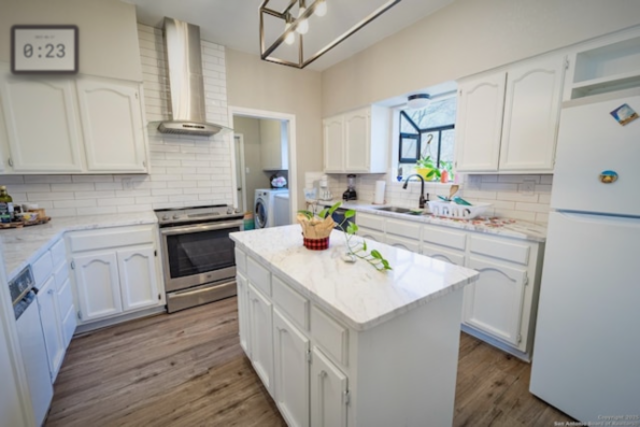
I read T00:23
